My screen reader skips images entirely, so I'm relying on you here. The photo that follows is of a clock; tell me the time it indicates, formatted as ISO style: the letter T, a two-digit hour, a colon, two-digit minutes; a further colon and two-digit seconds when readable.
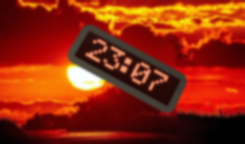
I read T23:07
